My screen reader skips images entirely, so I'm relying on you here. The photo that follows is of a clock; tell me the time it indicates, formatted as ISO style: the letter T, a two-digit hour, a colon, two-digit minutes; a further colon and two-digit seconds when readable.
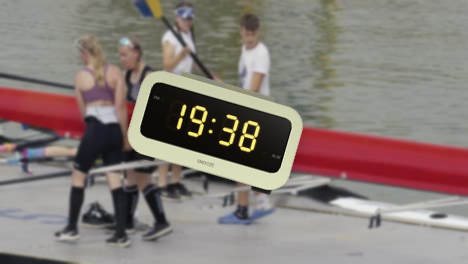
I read T19:38
